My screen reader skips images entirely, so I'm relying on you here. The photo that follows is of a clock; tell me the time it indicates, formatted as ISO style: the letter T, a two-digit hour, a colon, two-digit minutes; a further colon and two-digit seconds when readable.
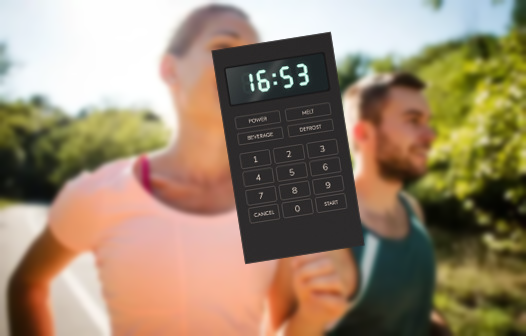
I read T16:53
